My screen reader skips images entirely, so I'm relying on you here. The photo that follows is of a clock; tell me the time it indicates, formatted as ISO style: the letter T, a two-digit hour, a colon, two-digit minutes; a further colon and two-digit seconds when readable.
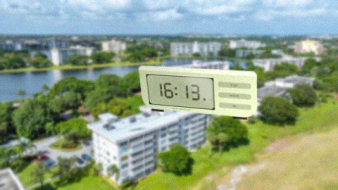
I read T16:13
